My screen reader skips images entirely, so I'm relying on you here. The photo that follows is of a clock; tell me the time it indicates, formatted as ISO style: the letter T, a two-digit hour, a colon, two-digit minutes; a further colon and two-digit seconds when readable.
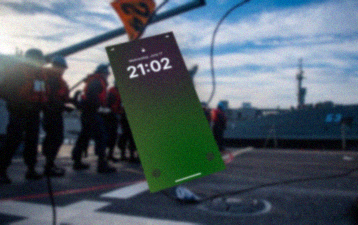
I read T21:02
